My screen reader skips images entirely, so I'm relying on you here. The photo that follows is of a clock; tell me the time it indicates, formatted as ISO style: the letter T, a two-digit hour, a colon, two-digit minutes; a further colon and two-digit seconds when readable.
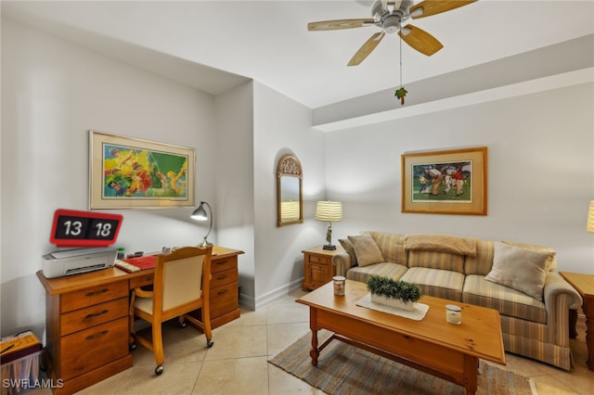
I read T13:18
